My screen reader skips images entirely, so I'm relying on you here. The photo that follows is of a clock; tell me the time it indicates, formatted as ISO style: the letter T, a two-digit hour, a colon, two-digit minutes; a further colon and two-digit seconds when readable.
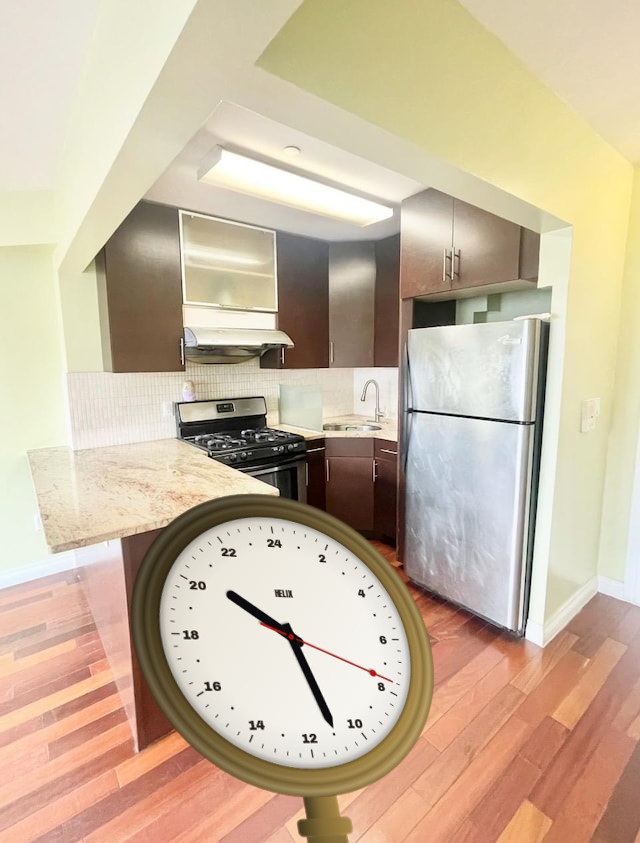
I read T20:27:19
